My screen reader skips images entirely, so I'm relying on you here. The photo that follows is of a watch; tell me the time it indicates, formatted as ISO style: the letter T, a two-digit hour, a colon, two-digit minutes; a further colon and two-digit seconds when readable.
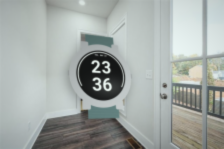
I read T23:36
